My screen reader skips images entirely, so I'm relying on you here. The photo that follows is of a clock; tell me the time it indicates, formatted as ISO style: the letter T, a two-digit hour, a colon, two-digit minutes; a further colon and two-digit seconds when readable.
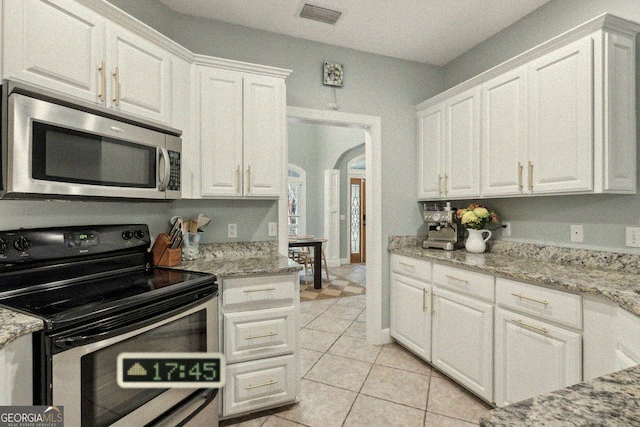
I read T17:45
